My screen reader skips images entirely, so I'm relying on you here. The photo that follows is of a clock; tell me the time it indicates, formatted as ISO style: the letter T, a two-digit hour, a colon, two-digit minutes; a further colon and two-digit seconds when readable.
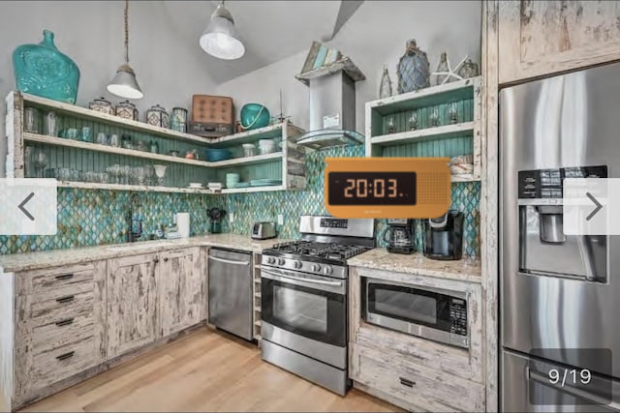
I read T20:03
